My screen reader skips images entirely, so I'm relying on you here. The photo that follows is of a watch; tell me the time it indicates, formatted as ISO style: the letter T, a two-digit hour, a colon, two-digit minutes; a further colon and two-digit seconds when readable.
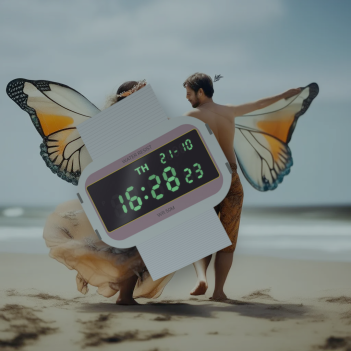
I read T16:28:23
